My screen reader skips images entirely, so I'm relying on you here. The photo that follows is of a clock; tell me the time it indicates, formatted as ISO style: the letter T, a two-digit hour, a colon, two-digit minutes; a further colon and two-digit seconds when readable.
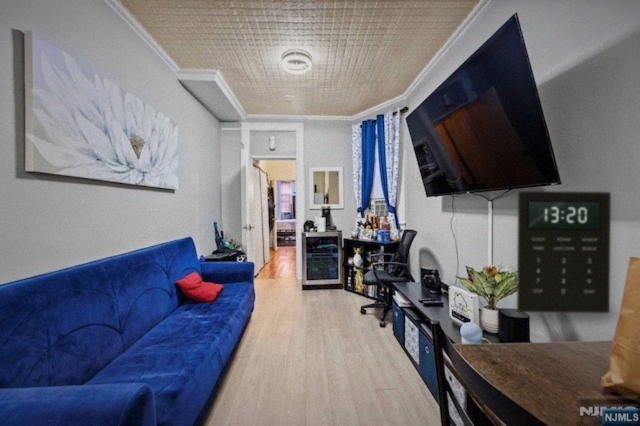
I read T13:20
